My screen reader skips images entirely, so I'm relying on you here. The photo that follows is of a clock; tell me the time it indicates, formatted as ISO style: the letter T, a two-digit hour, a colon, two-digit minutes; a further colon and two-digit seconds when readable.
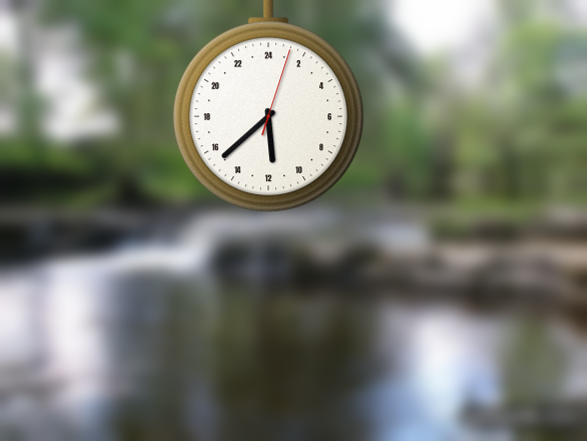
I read T11:38:03
